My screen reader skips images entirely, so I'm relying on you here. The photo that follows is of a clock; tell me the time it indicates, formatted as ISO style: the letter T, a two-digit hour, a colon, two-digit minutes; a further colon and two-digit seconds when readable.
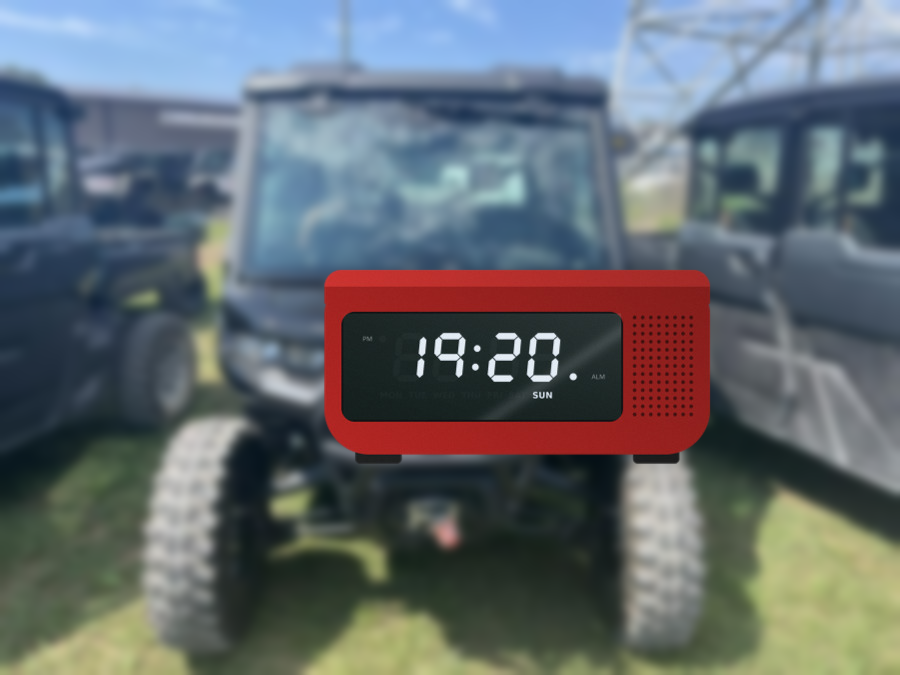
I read T19:20
